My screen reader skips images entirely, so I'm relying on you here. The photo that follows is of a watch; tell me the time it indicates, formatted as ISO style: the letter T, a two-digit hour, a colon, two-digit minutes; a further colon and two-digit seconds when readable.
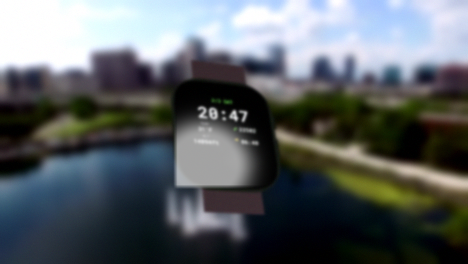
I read T20:47
